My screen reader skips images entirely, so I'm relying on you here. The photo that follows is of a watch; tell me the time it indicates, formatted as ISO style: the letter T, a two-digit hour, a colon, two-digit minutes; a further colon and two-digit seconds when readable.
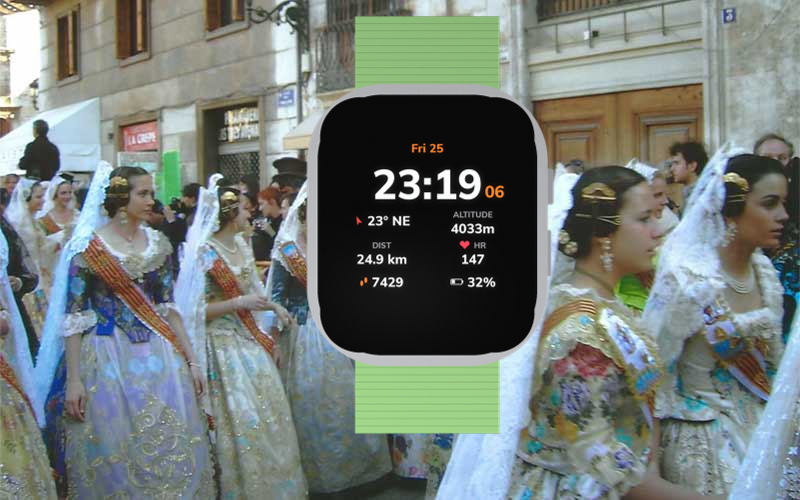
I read T23:19:06
